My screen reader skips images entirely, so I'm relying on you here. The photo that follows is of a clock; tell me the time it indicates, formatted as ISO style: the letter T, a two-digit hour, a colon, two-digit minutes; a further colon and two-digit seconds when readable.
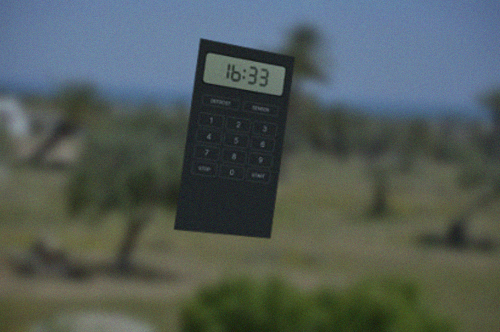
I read T16:33
